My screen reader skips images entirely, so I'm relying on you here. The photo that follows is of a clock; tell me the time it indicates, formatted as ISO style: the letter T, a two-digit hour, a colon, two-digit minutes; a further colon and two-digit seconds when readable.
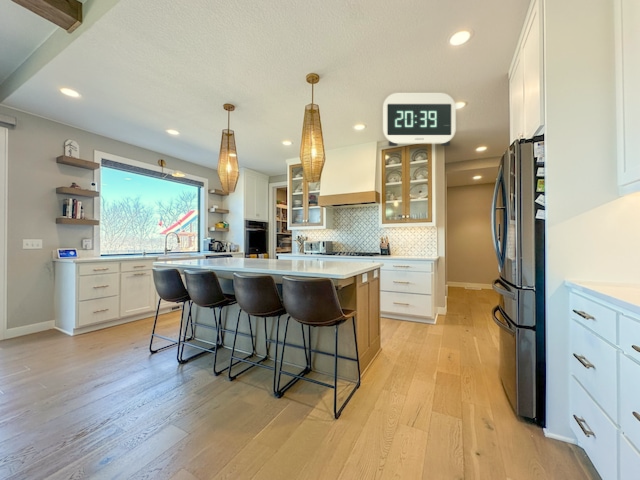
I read T20:39
